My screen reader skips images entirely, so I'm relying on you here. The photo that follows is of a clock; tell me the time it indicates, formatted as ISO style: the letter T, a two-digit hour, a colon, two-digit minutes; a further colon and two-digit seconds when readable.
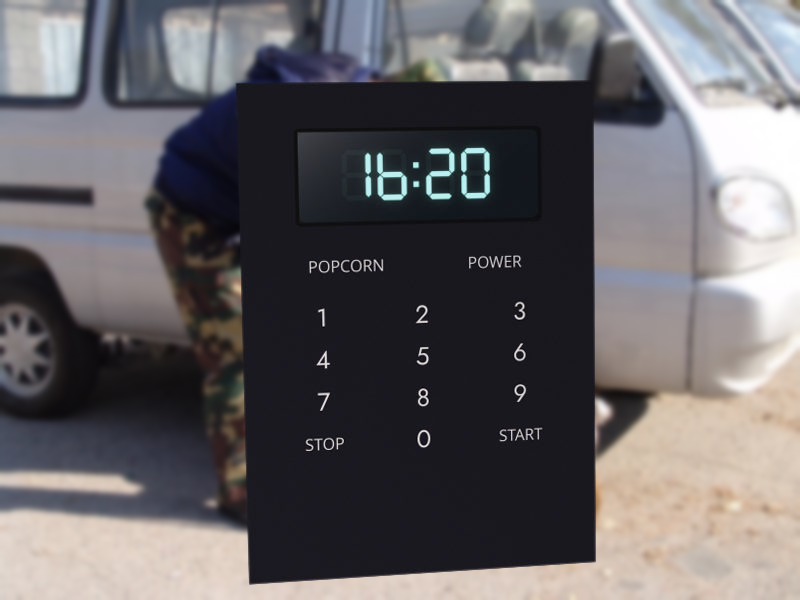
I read T16:20
